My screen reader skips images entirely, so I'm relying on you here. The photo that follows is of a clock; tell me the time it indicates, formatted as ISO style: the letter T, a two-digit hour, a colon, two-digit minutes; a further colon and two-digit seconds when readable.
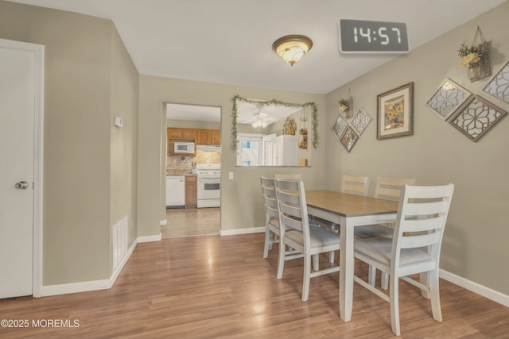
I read T14:57
